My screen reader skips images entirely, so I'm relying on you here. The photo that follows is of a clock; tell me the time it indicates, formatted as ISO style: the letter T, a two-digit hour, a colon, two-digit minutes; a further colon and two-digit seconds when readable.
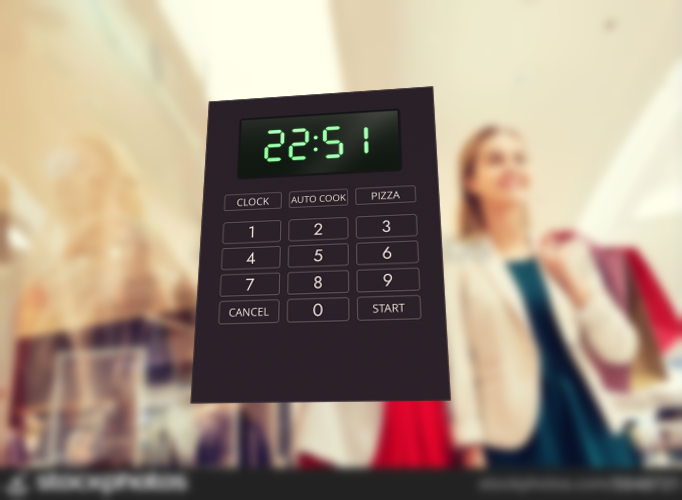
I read T22:51
